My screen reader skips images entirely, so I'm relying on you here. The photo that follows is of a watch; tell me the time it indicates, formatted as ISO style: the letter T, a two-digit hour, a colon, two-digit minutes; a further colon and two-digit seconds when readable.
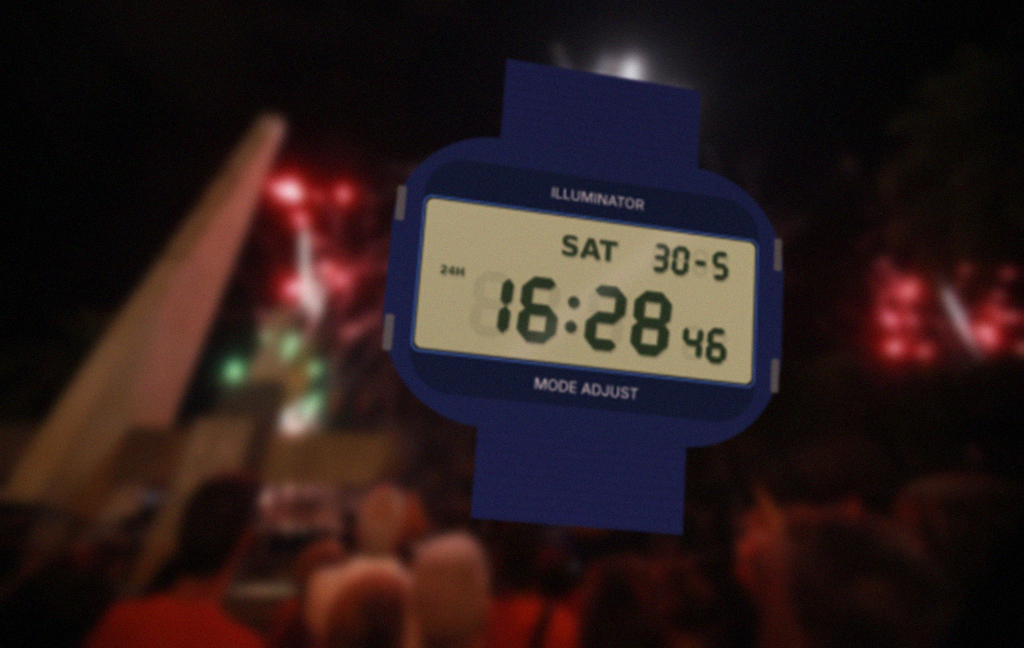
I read T16:28:46
